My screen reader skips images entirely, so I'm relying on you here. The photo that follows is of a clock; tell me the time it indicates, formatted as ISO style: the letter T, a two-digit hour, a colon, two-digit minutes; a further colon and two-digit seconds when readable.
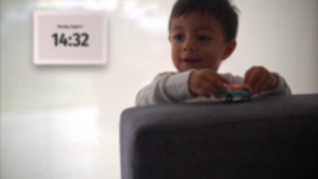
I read T14:32
